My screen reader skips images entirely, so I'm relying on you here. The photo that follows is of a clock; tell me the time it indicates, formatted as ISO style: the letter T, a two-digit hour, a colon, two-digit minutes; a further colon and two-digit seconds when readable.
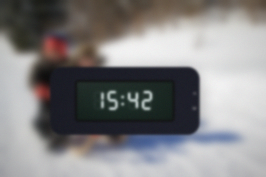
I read T15:42
